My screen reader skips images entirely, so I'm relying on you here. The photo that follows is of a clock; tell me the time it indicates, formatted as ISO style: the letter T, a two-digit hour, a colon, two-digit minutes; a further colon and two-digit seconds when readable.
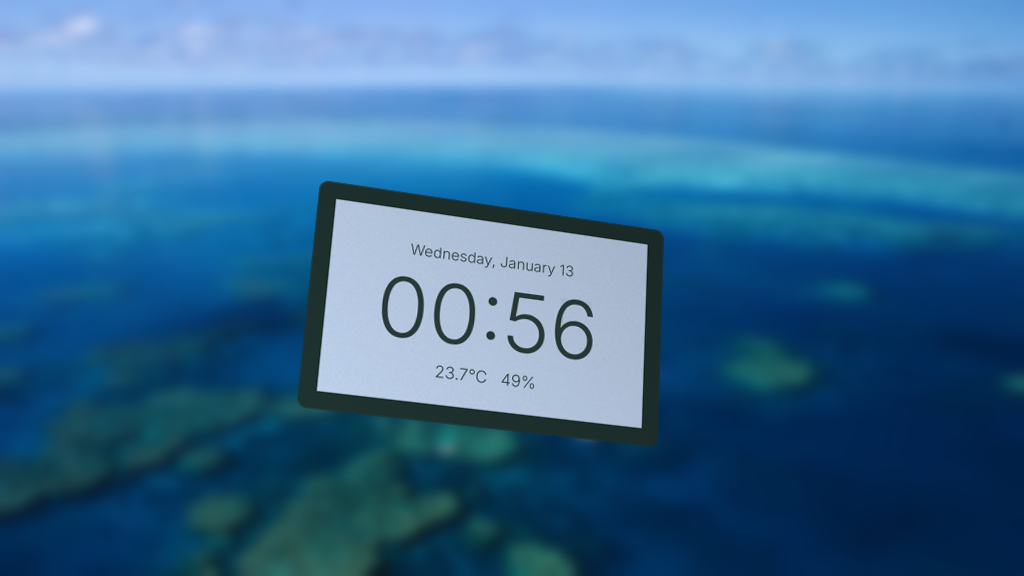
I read T00:56
